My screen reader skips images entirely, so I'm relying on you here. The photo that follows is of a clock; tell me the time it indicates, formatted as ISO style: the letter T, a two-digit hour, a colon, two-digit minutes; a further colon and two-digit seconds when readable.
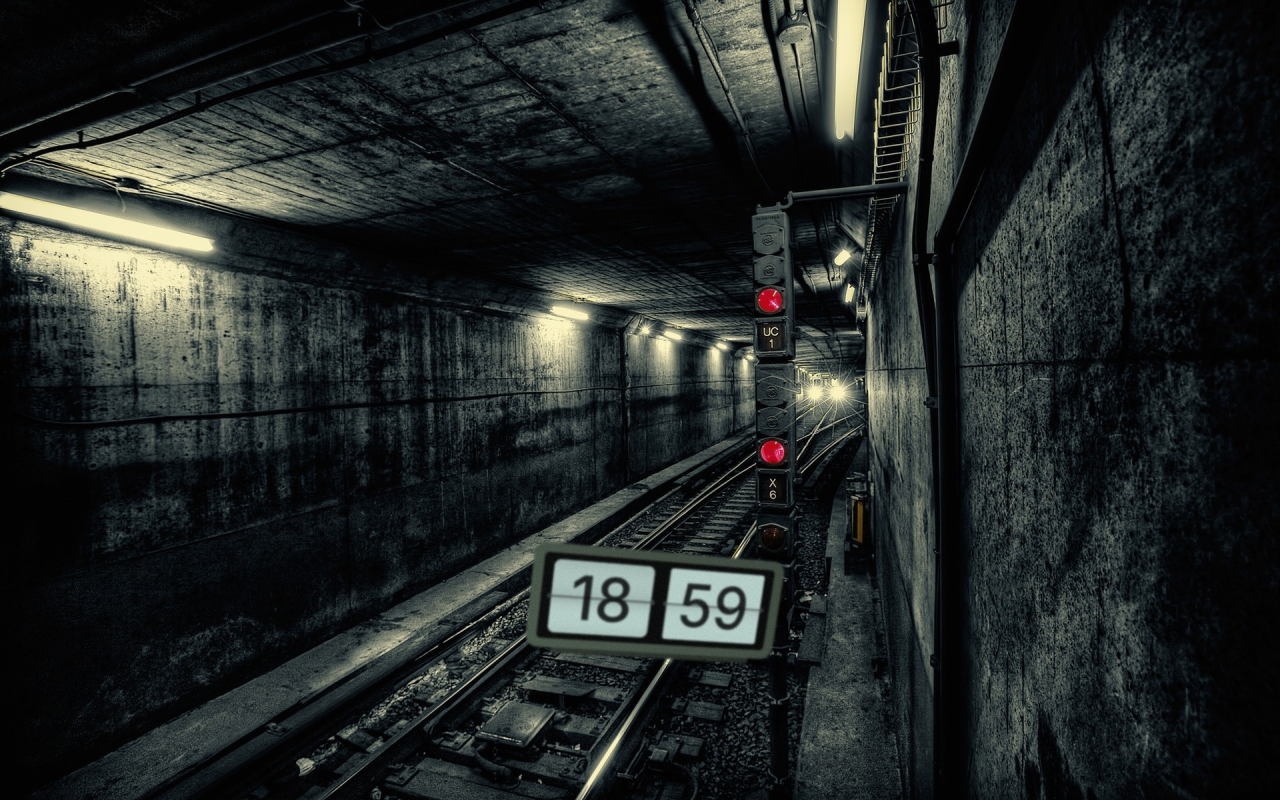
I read T18:59
